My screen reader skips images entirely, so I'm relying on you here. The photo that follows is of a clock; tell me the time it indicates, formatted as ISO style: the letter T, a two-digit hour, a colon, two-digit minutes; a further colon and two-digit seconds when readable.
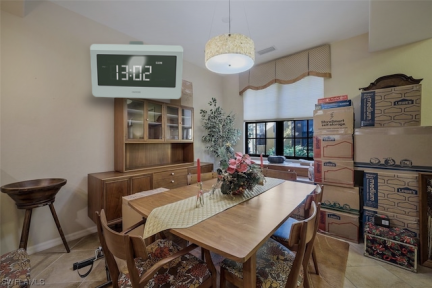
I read T13:02
